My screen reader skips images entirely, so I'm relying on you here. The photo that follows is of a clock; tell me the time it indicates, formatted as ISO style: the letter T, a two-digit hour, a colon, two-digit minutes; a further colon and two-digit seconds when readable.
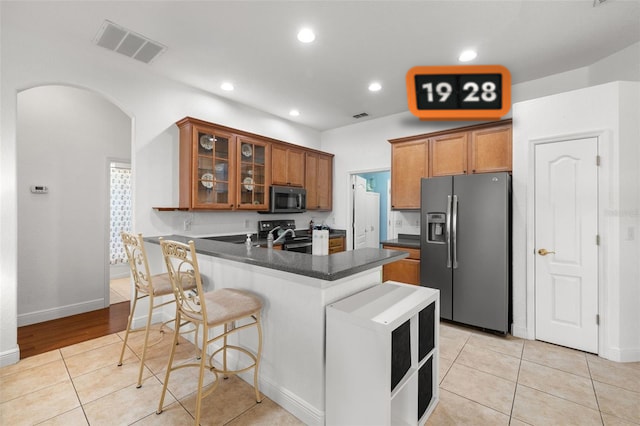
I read T19:28
